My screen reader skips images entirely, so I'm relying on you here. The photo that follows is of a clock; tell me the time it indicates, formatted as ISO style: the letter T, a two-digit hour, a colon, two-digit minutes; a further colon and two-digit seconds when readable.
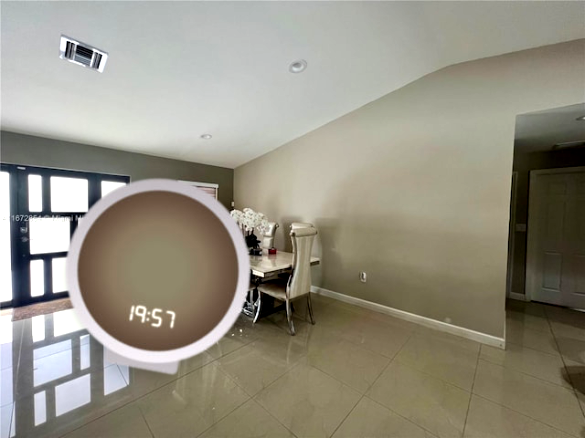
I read T19:57
